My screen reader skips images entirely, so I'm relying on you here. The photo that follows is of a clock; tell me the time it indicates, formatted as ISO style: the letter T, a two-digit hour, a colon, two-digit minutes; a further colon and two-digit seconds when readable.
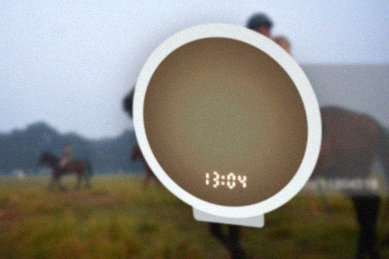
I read T13:04
